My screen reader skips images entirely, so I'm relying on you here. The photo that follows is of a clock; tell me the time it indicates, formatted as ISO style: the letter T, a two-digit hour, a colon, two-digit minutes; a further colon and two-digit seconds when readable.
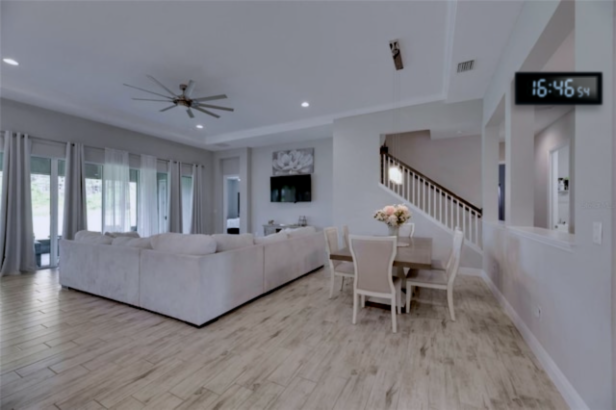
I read T16:46
